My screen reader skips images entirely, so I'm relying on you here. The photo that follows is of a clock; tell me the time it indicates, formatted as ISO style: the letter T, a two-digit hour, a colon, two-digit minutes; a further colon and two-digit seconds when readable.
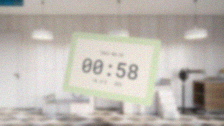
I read T00:58
